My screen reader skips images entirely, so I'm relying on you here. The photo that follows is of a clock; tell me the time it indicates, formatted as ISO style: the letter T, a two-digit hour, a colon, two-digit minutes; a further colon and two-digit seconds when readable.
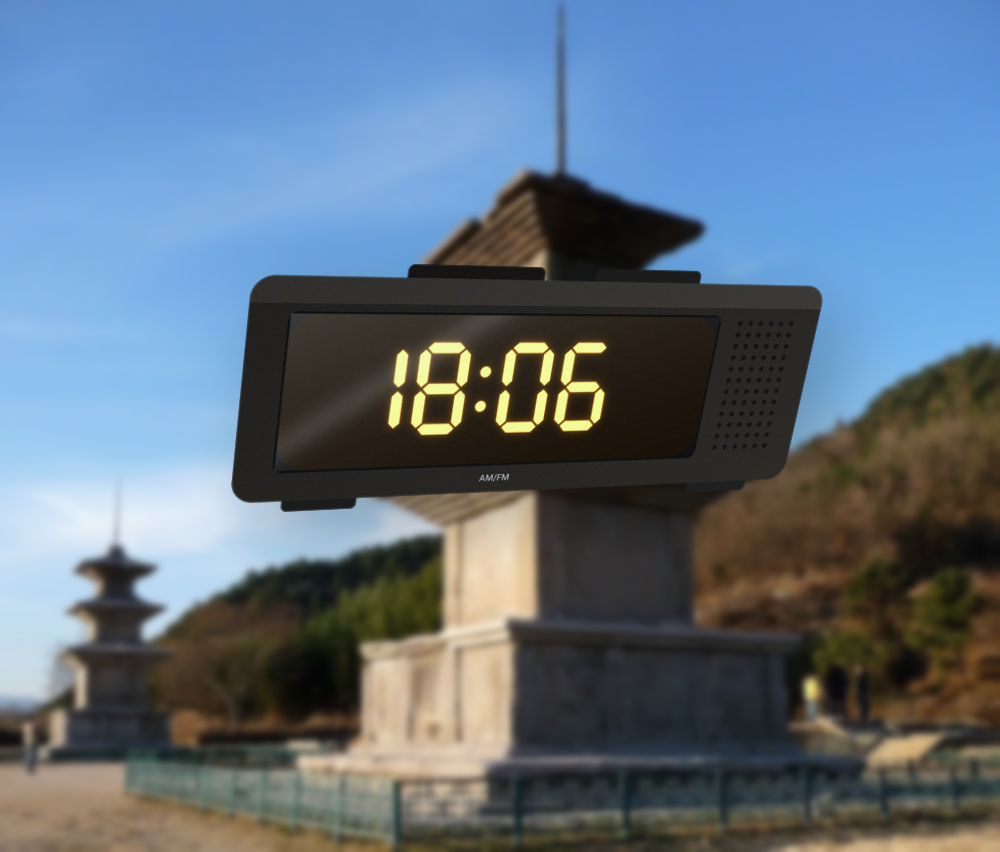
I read T18:06
